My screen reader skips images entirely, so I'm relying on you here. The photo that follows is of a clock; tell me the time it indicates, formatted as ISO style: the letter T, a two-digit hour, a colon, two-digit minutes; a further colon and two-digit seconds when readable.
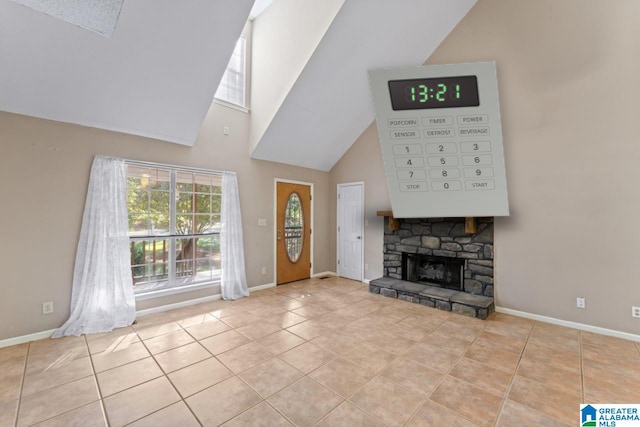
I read T13:21
